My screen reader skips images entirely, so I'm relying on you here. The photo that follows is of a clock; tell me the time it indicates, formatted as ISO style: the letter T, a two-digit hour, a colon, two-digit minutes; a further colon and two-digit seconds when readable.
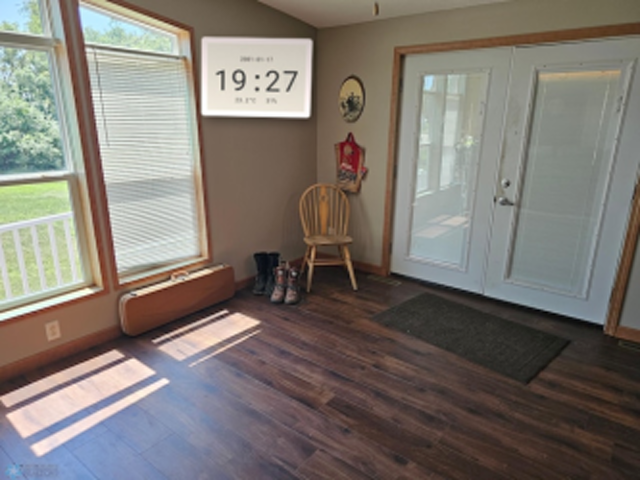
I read T19:27
